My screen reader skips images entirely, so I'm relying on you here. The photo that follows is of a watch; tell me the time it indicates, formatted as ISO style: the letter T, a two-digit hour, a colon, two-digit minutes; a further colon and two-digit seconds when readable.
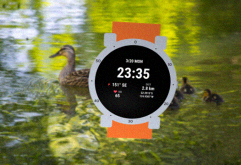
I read T23:35
